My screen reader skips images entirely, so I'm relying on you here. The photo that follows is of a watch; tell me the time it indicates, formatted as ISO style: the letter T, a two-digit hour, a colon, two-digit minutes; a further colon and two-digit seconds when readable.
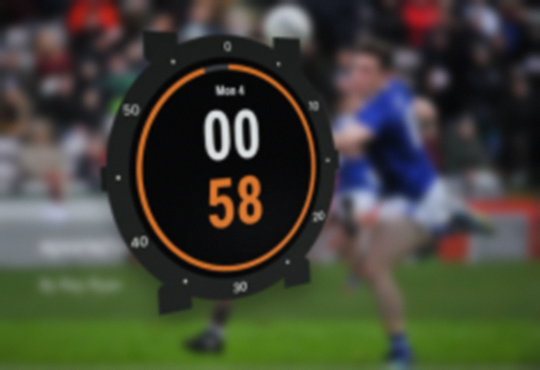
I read T00:58
